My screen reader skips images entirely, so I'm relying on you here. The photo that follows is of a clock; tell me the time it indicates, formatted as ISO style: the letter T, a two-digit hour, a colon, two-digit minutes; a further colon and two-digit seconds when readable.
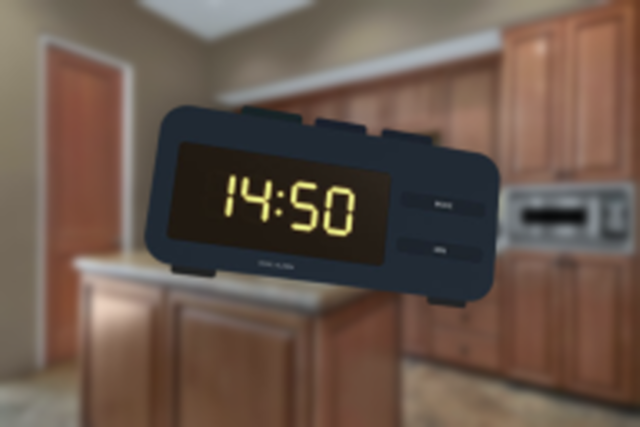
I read T14:50
